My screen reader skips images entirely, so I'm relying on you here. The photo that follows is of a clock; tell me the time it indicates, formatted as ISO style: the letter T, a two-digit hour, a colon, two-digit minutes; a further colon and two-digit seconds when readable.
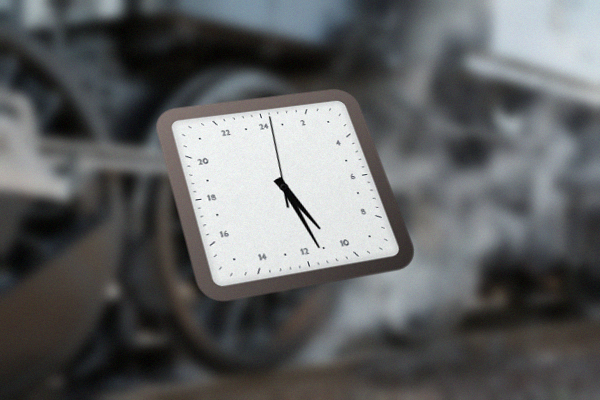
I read T10:28:01
